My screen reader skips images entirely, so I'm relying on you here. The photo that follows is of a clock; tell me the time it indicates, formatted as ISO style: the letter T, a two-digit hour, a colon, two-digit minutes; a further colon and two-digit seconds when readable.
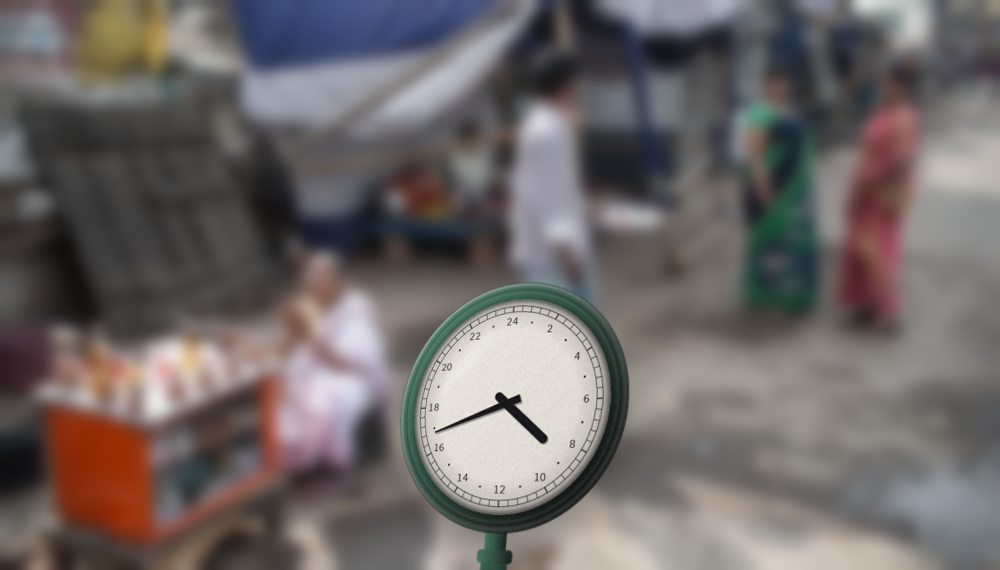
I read T08:42
